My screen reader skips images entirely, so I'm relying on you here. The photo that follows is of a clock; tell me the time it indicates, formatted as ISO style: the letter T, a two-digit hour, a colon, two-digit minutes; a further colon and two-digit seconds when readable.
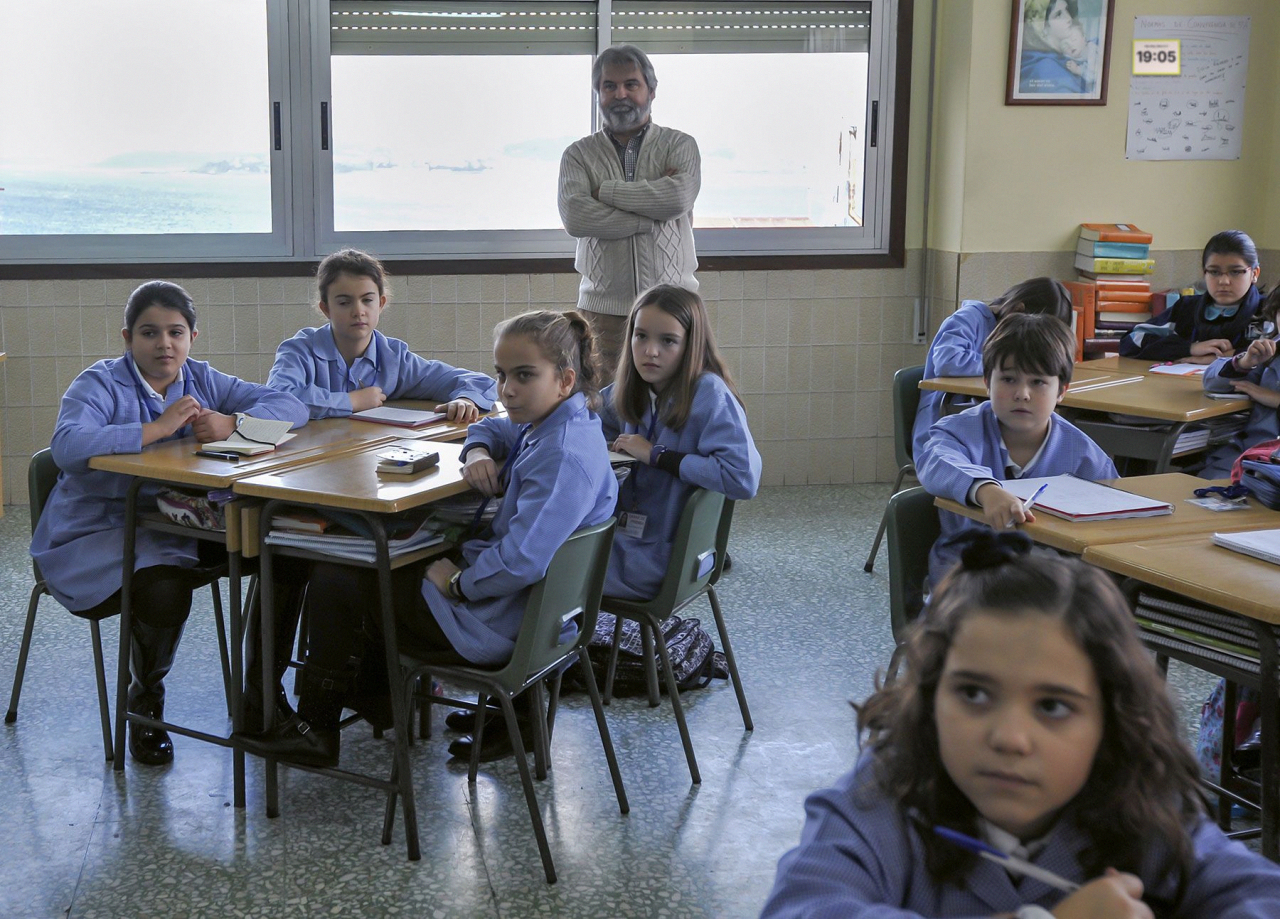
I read T19:05
